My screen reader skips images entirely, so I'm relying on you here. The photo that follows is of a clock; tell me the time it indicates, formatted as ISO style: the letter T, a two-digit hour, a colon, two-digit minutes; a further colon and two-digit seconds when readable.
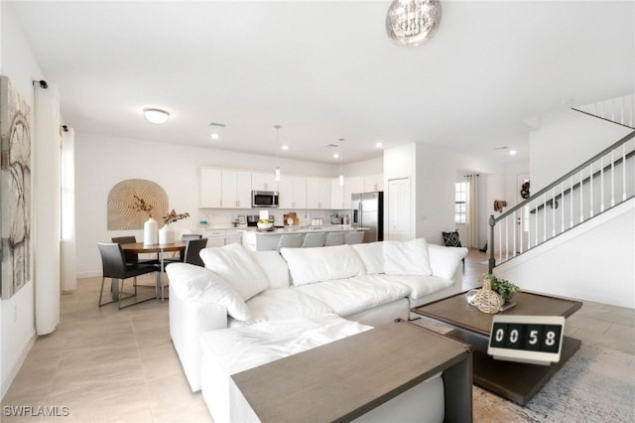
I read T00:58
